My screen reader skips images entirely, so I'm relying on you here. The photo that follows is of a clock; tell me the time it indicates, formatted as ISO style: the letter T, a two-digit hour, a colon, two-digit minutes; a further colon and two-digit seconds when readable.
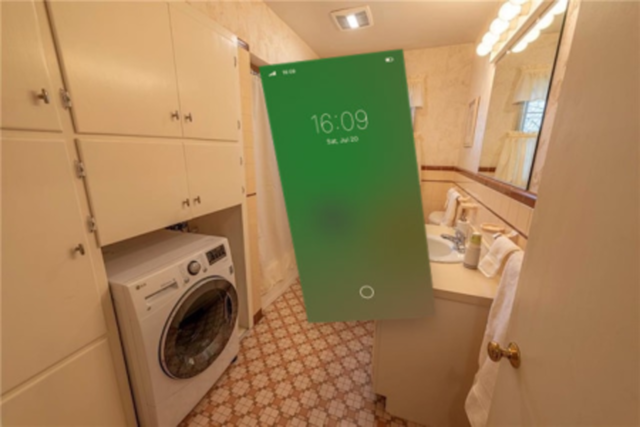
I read T16:09
